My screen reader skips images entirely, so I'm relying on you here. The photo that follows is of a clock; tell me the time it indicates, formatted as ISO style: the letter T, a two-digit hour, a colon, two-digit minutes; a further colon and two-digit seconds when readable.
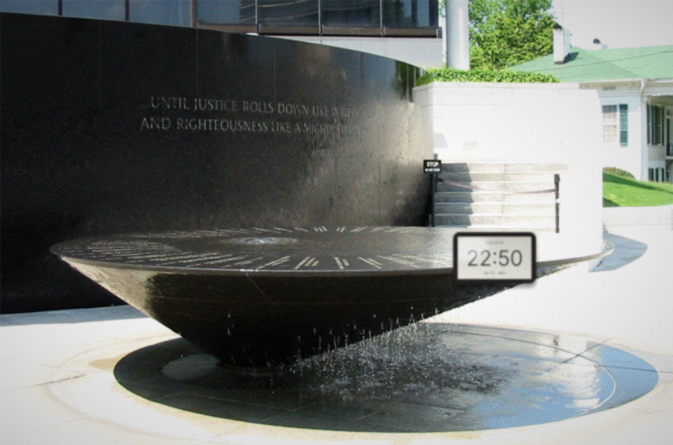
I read T22:50
